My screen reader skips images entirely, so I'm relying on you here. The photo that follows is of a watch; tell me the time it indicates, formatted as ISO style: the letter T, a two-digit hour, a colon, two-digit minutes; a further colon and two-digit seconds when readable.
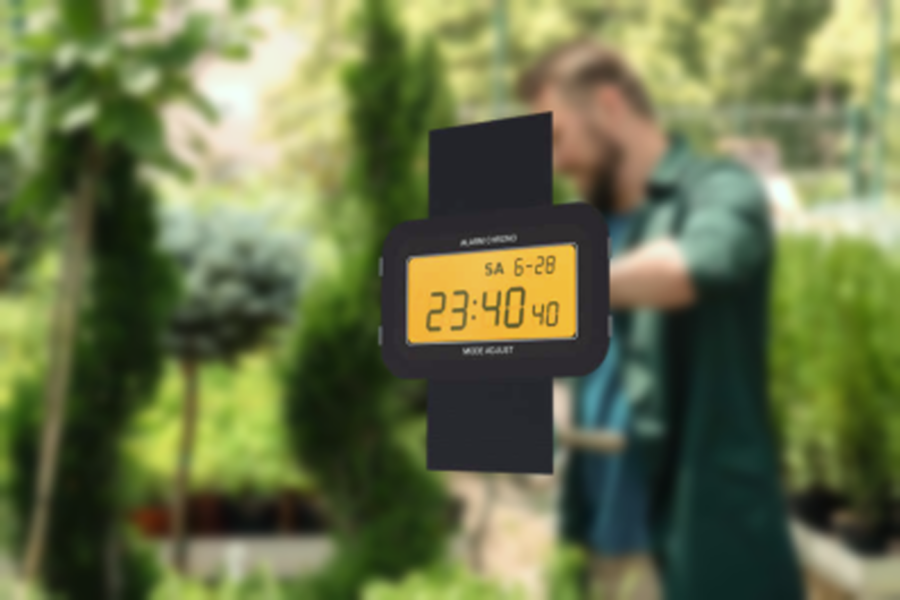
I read T23:40:40
